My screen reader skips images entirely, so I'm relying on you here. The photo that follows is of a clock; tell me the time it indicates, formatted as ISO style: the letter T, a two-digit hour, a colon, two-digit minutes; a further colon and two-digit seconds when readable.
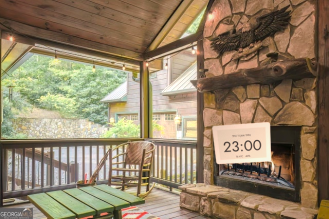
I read T23:00
